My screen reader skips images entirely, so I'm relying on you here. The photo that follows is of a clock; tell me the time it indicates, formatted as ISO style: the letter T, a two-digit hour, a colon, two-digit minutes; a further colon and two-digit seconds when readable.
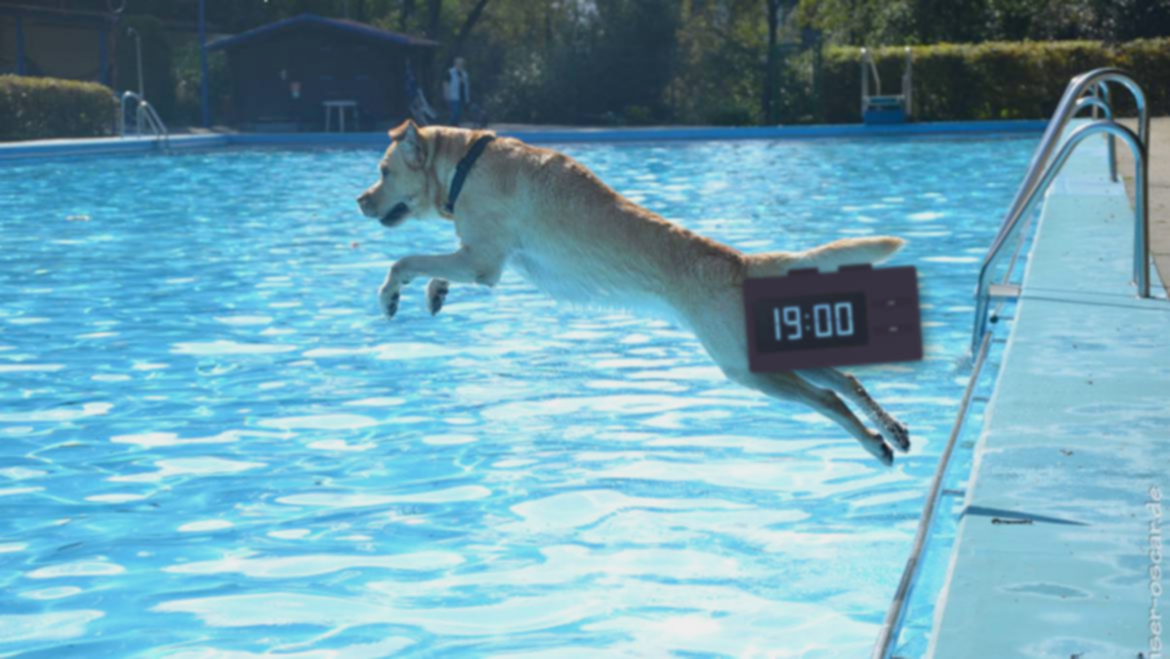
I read T19:00
